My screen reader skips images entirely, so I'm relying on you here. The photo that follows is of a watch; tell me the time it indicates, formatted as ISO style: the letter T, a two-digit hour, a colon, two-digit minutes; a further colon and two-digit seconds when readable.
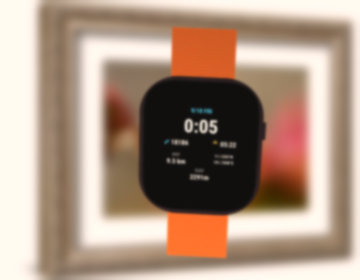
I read T00:05
